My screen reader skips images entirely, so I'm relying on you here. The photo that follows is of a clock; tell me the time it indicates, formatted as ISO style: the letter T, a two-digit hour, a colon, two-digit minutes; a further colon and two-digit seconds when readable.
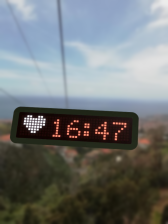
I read T16:47
